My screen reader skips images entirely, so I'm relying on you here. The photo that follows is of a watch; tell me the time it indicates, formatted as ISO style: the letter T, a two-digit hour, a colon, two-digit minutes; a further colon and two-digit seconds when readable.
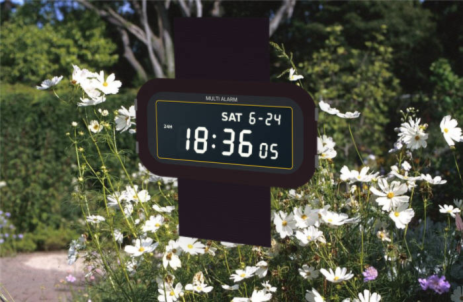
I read T18:36:05
